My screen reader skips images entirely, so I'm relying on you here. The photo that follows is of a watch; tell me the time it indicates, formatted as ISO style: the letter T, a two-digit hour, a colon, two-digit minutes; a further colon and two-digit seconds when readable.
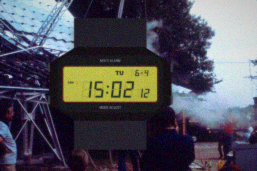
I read T15:02:12
